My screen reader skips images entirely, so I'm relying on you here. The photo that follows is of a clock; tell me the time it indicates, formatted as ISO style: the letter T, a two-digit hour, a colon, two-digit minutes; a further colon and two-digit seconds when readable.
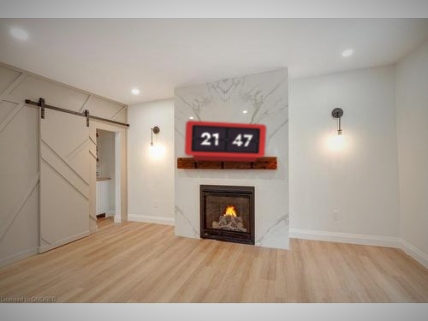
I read T21:47
